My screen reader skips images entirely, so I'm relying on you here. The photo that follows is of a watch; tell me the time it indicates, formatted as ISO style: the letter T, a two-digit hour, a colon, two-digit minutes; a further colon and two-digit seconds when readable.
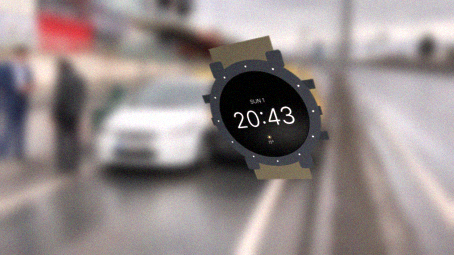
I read T20:43
